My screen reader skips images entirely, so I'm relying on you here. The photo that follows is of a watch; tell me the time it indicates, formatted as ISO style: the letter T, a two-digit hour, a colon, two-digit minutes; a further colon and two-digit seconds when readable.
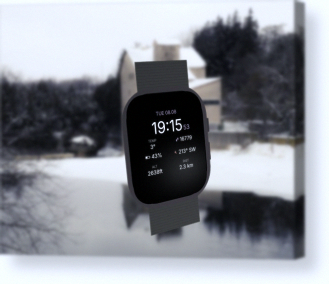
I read T19:15
